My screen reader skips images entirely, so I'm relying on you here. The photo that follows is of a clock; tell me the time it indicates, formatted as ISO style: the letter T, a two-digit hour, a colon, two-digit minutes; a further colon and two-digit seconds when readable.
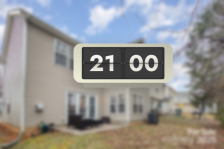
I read T21:00
